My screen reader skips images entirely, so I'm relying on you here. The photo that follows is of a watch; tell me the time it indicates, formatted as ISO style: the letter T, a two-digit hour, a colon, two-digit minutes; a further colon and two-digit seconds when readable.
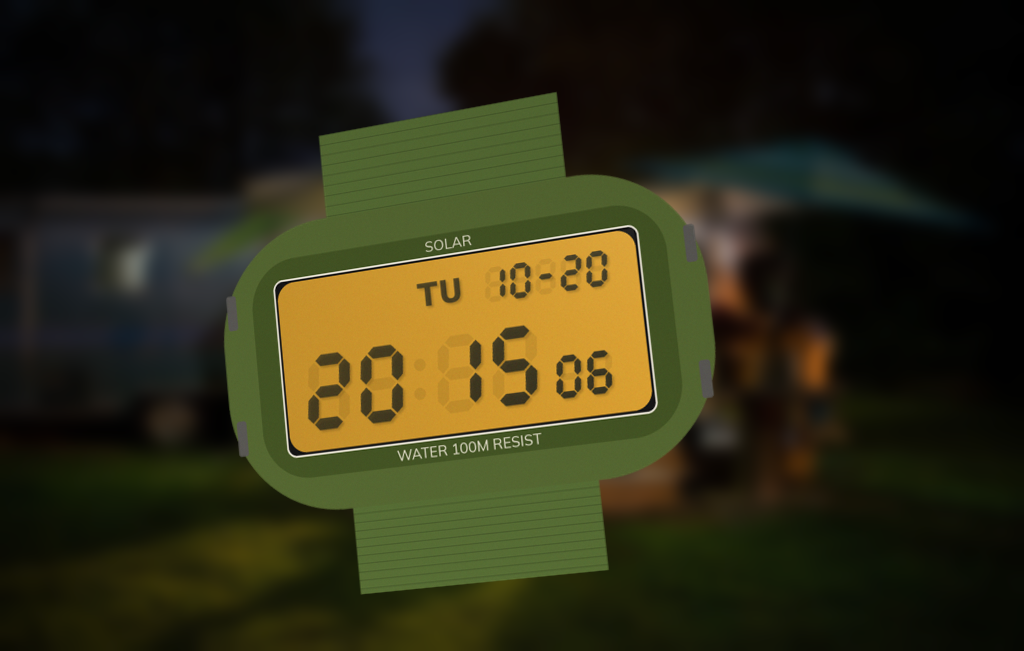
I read T20:15:06
